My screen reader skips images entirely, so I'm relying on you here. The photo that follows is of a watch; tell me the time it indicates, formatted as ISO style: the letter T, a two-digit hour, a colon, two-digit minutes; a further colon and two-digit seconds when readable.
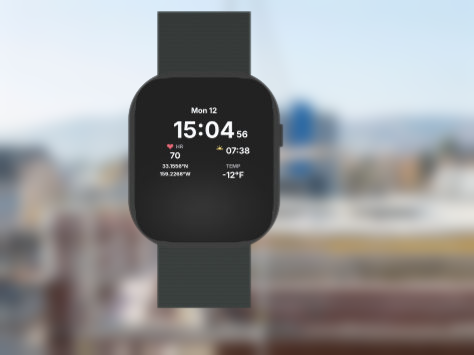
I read T15:04:56
